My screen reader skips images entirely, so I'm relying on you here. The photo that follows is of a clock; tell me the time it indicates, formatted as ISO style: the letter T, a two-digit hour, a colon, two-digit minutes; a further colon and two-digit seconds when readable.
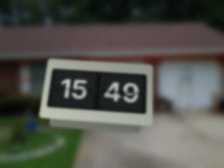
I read T15:49
